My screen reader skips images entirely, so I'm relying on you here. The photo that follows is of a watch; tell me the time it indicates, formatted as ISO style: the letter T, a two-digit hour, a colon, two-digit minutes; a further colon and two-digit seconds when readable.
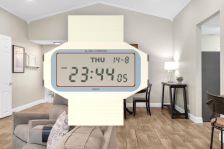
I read T23:44:05
